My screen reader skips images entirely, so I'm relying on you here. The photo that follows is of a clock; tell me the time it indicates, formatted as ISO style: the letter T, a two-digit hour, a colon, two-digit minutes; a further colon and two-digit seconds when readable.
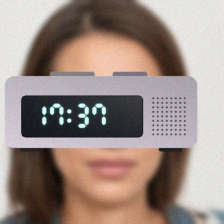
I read T17:37
